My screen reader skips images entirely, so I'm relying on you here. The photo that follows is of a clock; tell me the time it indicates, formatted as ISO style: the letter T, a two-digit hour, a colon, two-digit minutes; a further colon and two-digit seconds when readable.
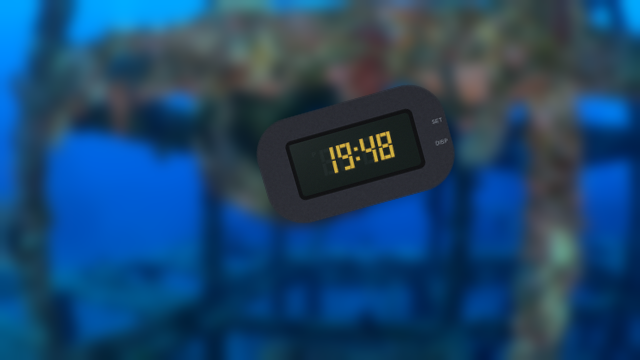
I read T19:48
